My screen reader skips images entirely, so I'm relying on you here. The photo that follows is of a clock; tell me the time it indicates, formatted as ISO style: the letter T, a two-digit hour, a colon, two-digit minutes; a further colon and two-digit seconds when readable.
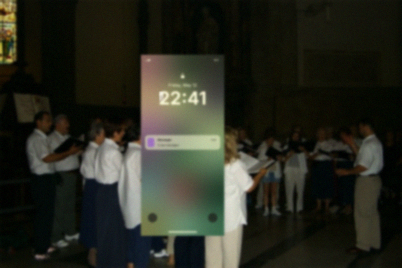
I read T22:41
